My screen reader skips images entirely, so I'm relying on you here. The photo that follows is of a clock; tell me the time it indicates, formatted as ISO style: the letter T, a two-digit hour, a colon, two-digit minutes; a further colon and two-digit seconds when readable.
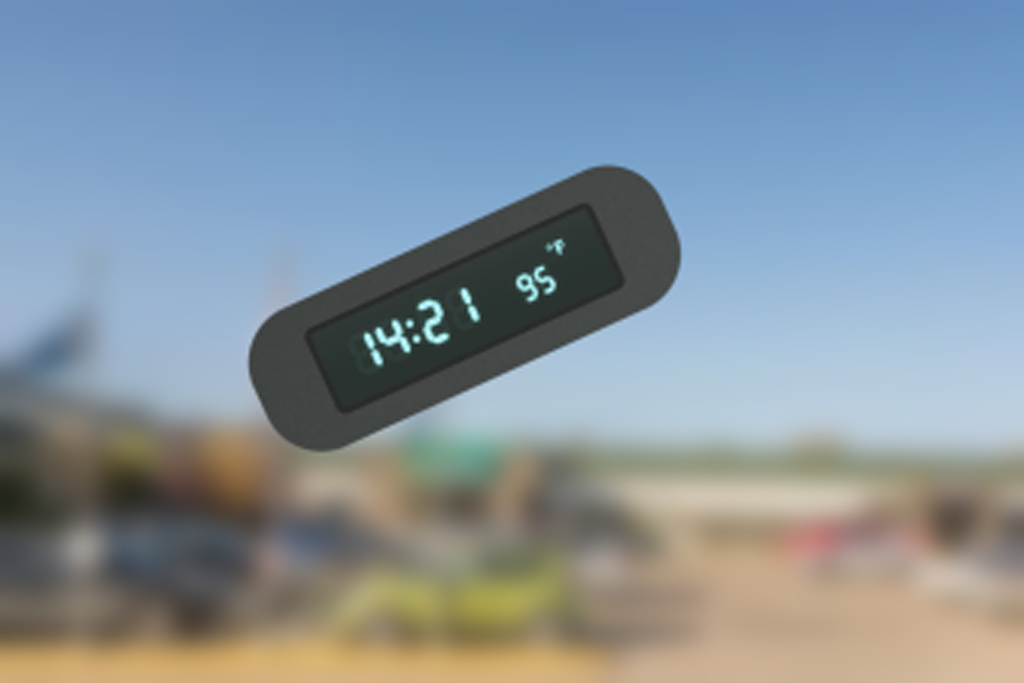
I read T14:21
